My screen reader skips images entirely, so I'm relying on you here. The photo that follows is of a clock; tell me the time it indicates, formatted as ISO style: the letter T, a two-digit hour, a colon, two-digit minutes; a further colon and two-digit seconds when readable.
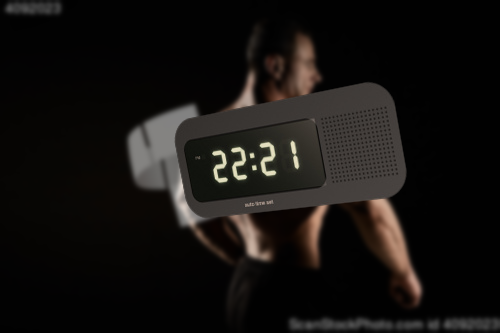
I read T22:21
